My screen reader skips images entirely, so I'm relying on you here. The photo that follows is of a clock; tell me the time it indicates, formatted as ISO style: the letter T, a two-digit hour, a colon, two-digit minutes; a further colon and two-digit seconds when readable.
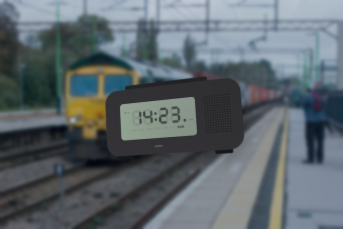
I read T14:23
